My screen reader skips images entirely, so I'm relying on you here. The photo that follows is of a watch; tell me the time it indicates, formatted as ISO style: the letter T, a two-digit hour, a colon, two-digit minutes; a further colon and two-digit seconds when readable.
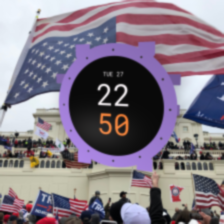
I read T22:50
